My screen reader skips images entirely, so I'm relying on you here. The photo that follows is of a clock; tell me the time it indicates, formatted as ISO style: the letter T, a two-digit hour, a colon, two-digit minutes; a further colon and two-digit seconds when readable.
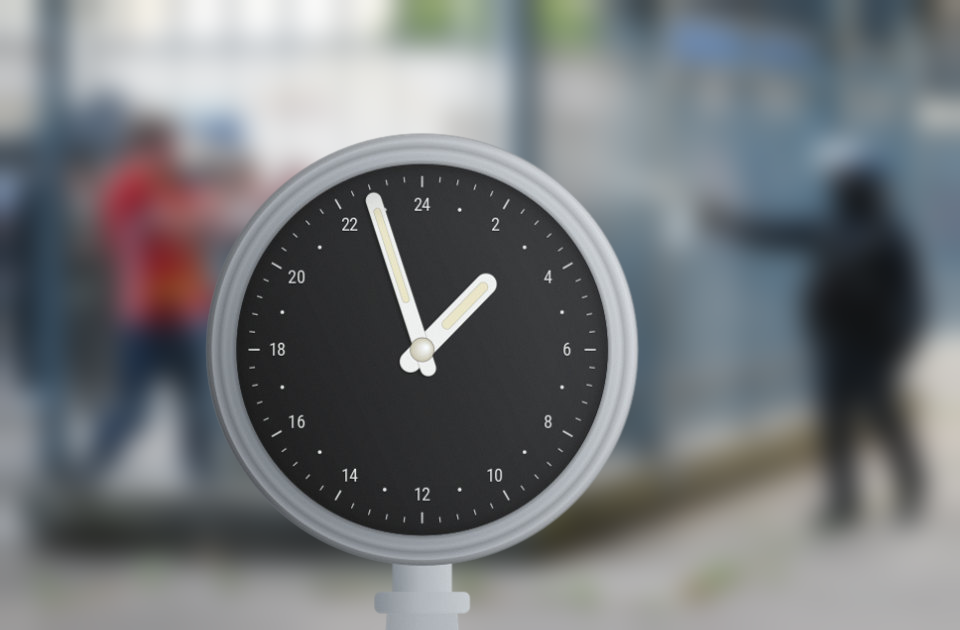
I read T02:57
